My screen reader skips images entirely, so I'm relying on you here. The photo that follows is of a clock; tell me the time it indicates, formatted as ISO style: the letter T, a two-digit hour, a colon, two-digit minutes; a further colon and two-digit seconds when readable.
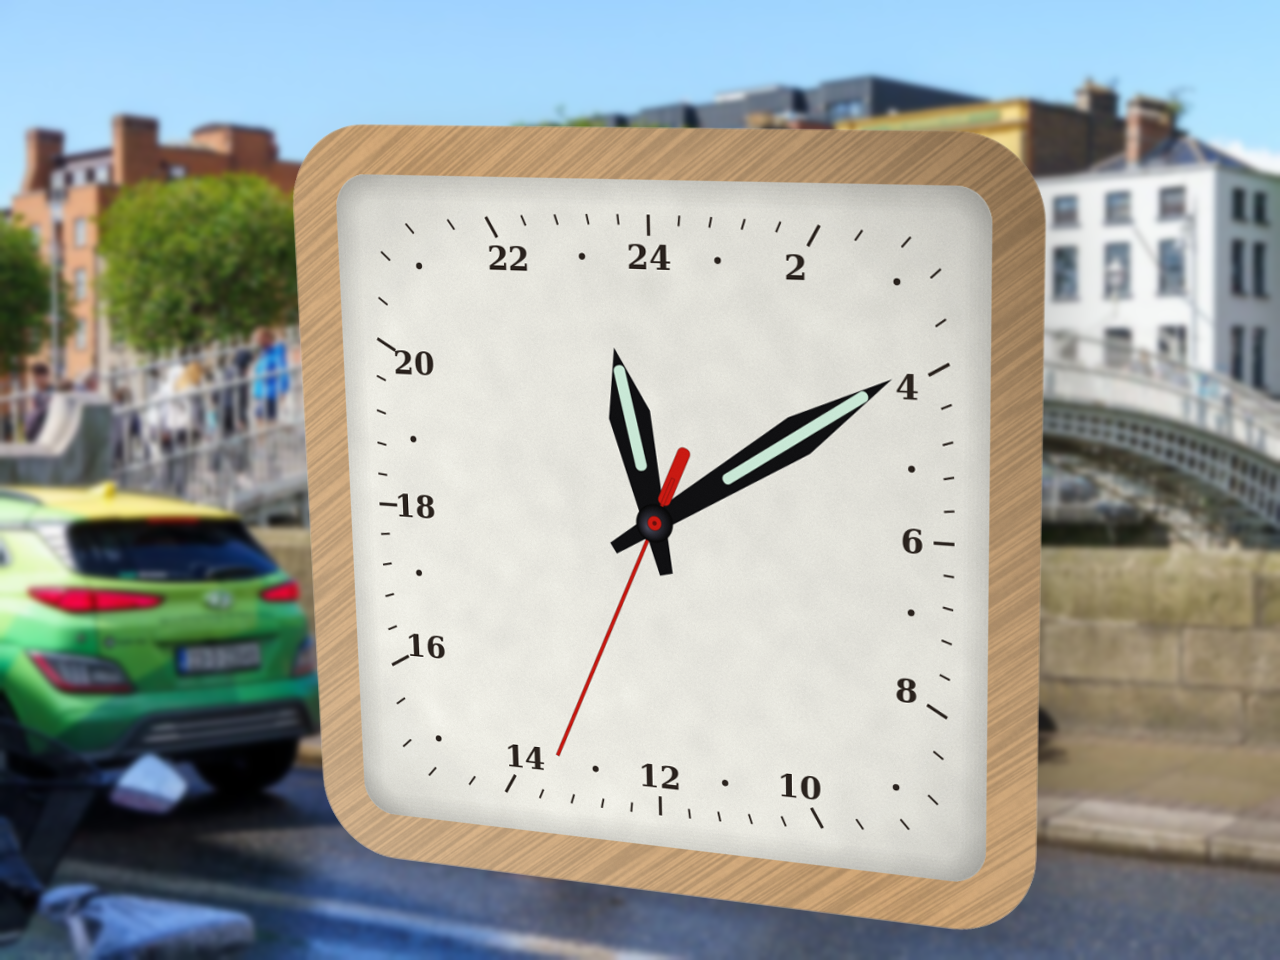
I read T23:09:34
